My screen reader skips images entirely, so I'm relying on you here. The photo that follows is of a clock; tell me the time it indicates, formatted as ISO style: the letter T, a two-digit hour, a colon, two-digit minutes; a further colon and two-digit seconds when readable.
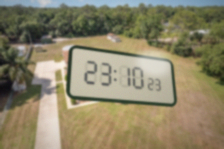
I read T23:10:23
